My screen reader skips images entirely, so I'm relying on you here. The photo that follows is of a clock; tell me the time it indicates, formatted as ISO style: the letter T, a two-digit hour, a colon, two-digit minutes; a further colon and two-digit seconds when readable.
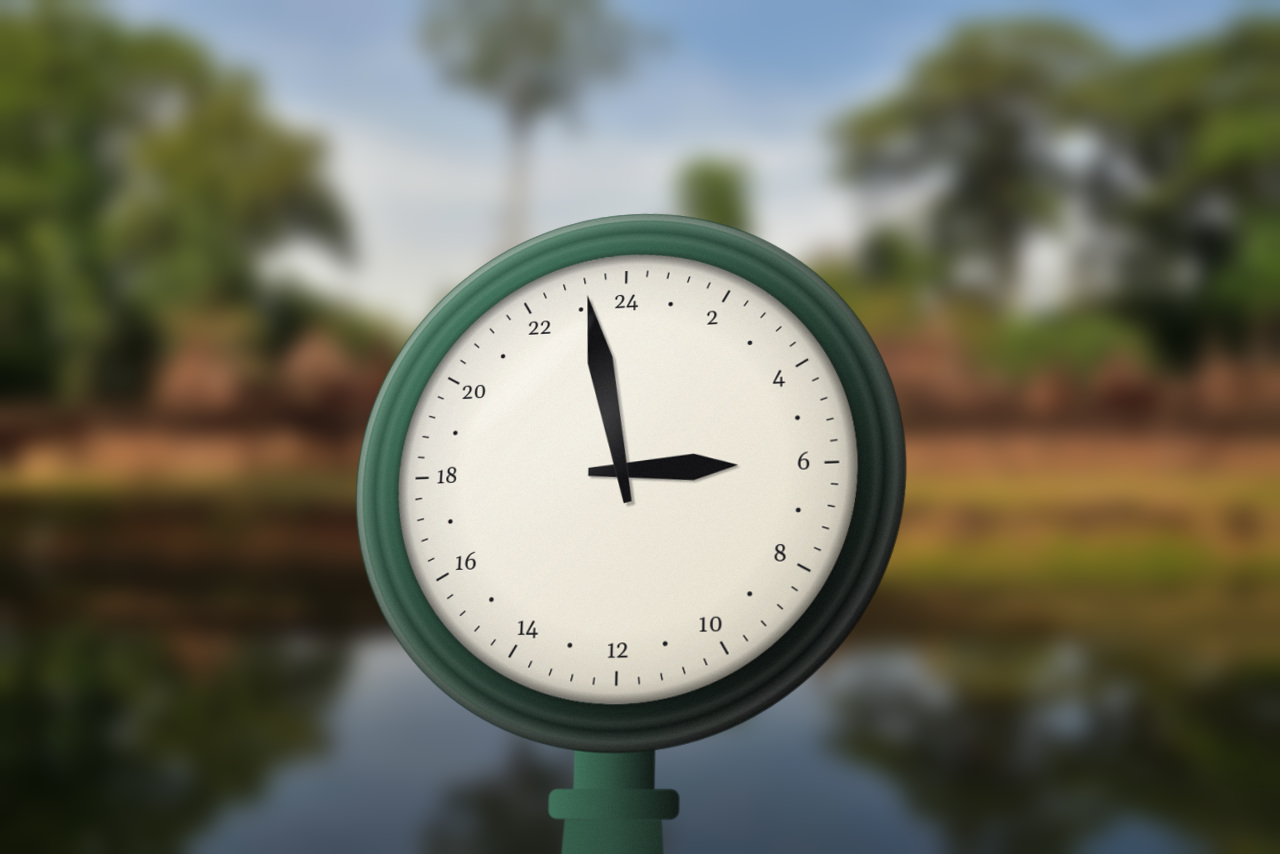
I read T05:58
